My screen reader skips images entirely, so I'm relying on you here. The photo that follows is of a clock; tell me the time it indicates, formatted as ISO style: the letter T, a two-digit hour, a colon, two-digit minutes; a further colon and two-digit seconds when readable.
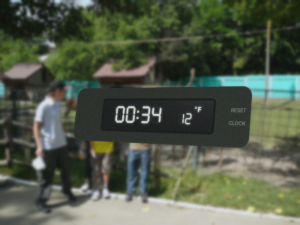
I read T00:34
